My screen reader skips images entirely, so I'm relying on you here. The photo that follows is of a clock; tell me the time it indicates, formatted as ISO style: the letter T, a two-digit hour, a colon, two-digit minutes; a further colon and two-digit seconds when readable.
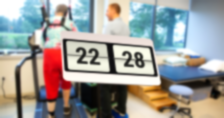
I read T22:28
